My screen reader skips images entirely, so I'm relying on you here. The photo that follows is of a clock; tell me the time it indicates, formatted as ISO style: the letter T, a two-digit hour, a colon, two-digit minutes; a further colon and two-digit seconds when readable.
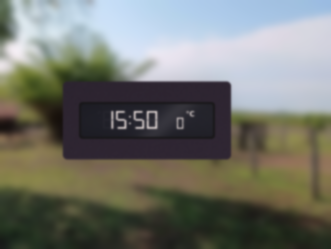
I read T15:50
